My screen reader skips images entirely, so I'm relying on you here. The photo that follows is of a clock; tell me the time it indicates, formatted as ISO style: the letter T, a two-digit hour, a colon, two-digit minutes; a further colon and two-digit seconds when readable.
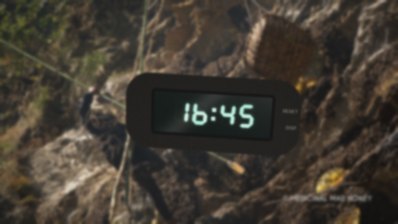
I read T16:45
